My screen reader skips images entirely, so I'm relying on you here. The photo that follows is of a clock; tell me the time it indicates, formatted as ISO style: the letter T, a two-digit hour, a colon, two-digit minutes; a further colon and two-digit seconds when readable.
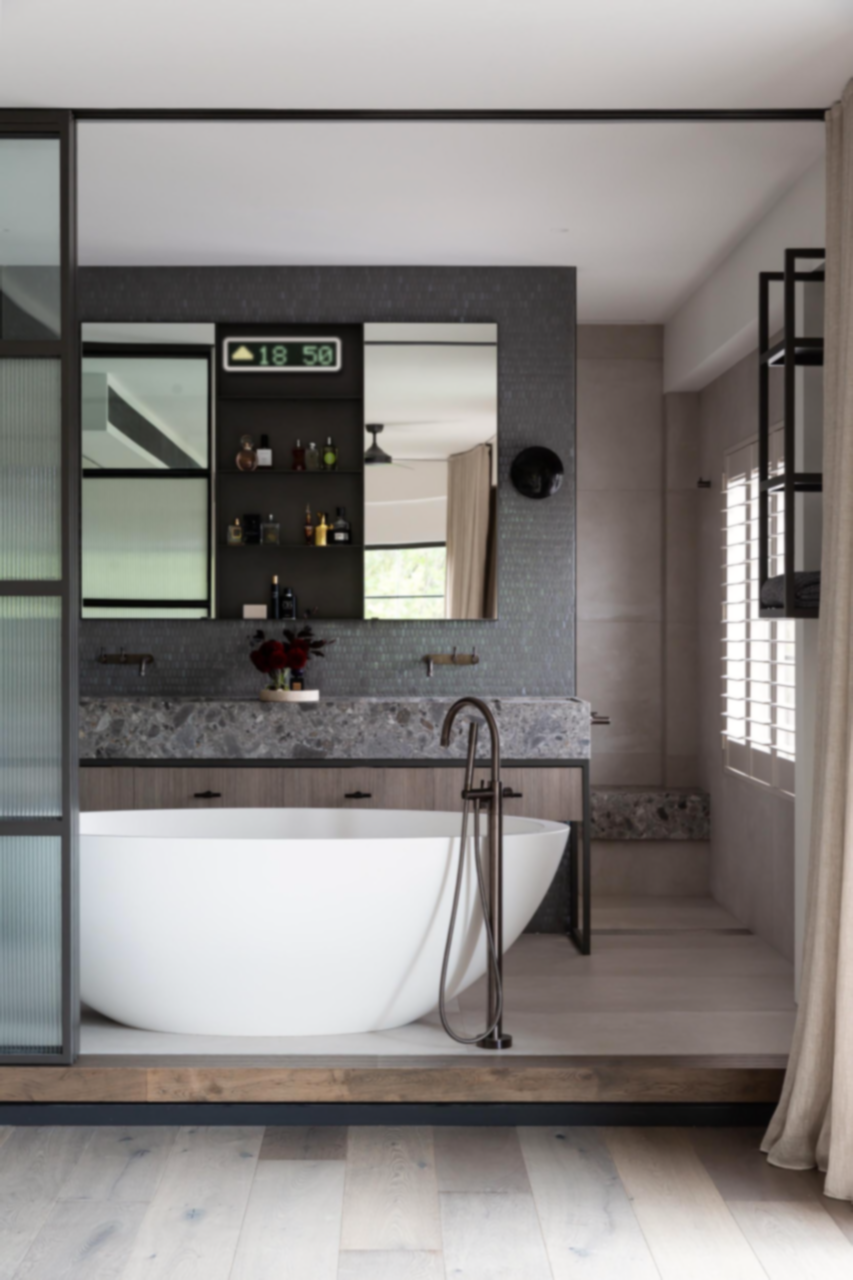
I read T18:50
